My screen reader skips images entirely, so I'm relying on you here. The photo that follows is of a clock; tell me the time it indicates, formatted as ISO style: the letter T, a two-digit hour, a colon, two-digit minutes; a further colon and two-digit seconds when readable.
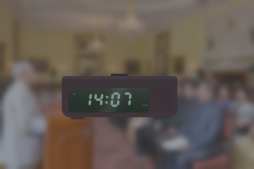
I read T14:07
